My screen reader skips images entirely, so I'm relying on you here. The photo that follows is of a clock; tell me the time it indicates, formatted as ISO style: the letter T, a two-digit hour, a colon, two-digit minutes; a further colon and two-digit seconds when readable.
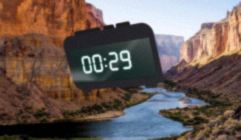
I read T00:29
